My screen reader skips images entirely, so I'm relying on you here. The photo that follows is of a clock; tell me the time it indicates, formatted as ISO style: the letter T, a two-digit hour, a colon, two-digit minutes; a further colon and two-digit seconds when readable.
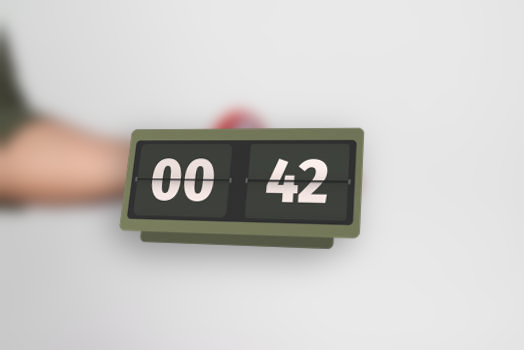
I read T00:42
